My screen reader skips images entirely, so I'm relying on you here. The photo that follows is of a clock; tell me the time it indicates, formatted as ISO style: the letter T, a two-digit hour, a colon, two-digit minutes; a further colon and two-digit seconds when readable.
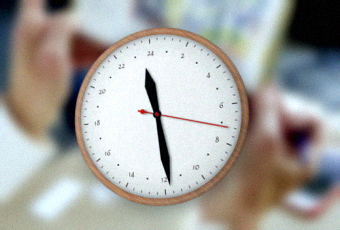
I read T23:29:18
